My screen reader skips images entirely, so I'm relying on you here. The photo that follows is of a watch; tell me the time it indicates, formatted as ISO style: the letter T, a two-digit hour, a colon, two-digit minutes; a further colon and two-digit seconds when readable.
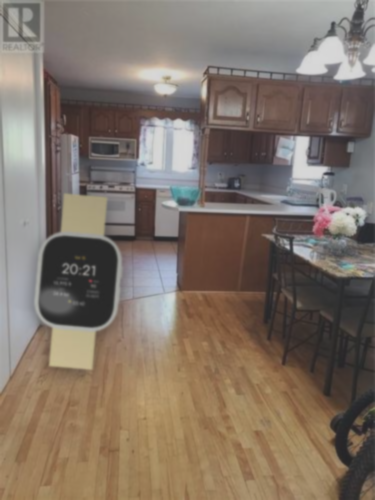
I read T20:21
